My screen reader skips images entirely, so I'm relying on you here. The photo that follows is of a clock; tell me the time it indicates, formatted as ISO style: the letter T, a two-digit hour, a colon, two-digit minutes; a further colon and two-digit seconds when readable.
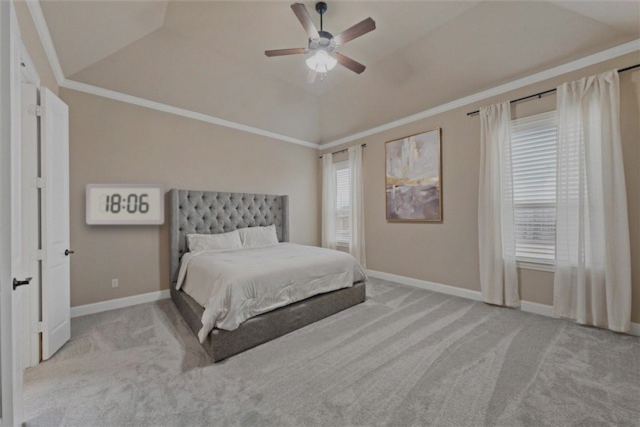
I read T18:06
